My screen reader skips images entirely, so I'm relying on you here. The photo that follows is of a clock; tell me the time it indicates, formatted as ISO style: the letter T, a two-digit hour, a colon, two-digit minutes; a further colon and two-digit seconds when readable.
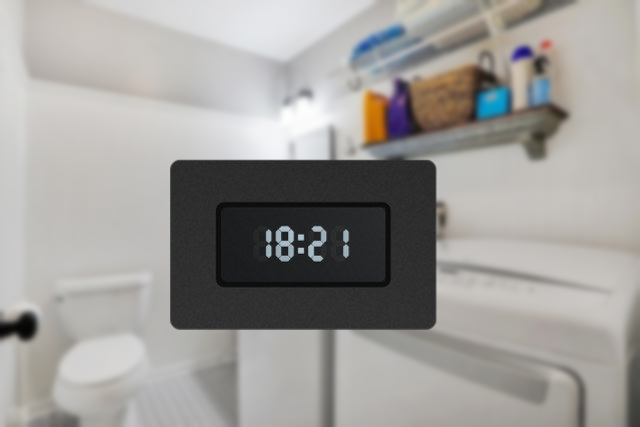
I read T18:21
